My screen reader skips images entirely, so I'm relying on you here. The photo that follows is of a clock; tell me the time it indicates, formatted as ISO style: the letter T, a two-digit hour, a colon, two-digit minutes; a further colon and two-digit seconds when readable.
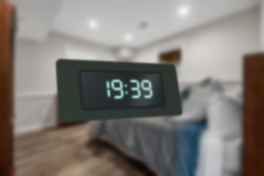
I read T19:39
